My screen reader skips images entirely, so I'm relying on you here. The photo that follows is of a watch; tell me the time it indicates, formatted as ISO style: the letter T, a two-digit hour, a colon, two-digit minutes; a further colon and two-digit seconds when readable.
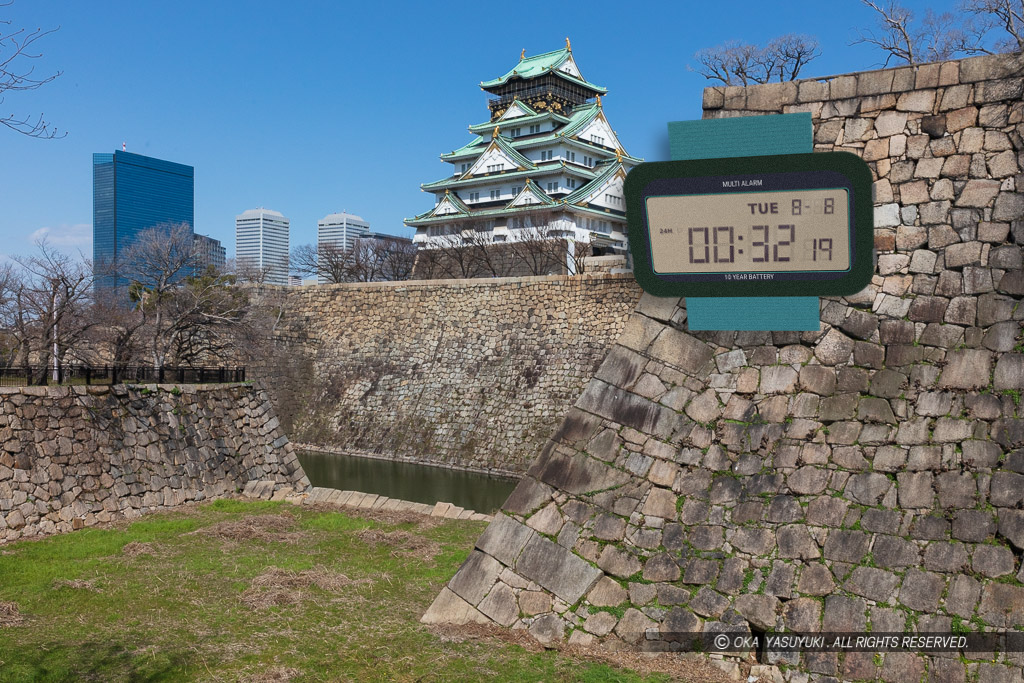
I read T00:32:19
